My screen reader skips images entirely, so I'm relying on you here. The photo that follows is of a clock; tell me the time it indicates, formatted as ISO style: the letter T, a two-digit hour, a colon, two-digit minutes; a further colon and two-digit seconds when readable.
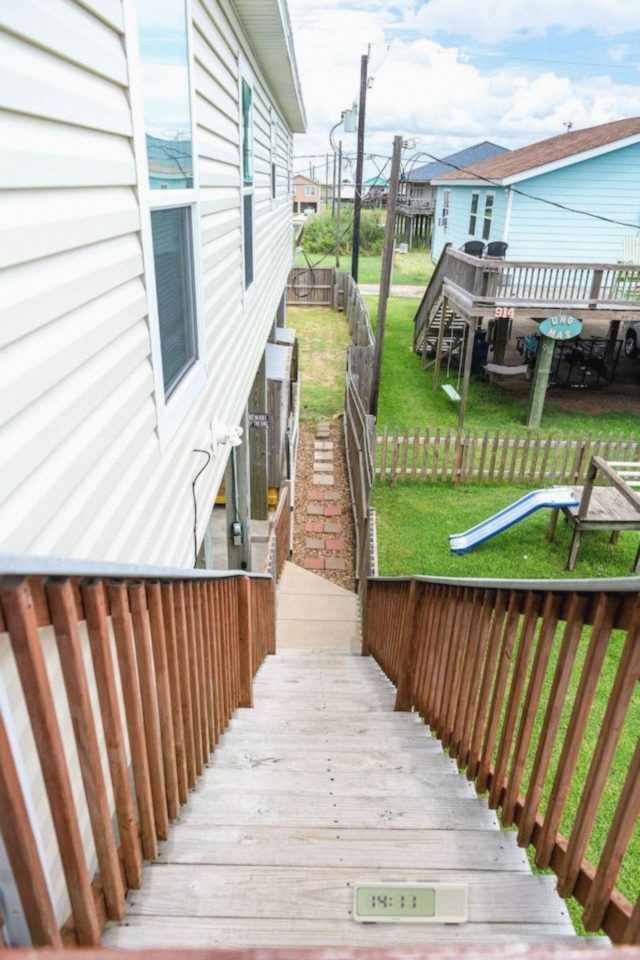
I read T14:11
